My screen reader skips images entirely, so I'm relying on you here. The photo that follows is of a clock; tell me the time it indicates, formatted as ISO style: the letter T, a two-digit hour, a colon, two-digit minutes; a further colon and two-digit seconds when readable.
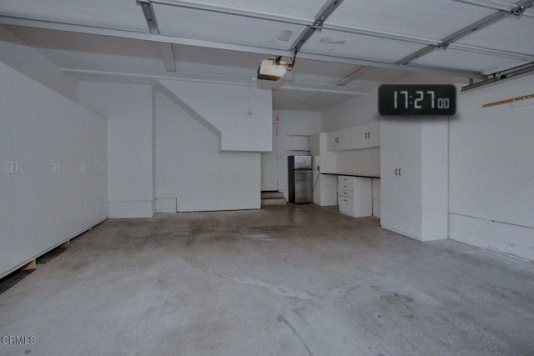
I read T17:27:00
